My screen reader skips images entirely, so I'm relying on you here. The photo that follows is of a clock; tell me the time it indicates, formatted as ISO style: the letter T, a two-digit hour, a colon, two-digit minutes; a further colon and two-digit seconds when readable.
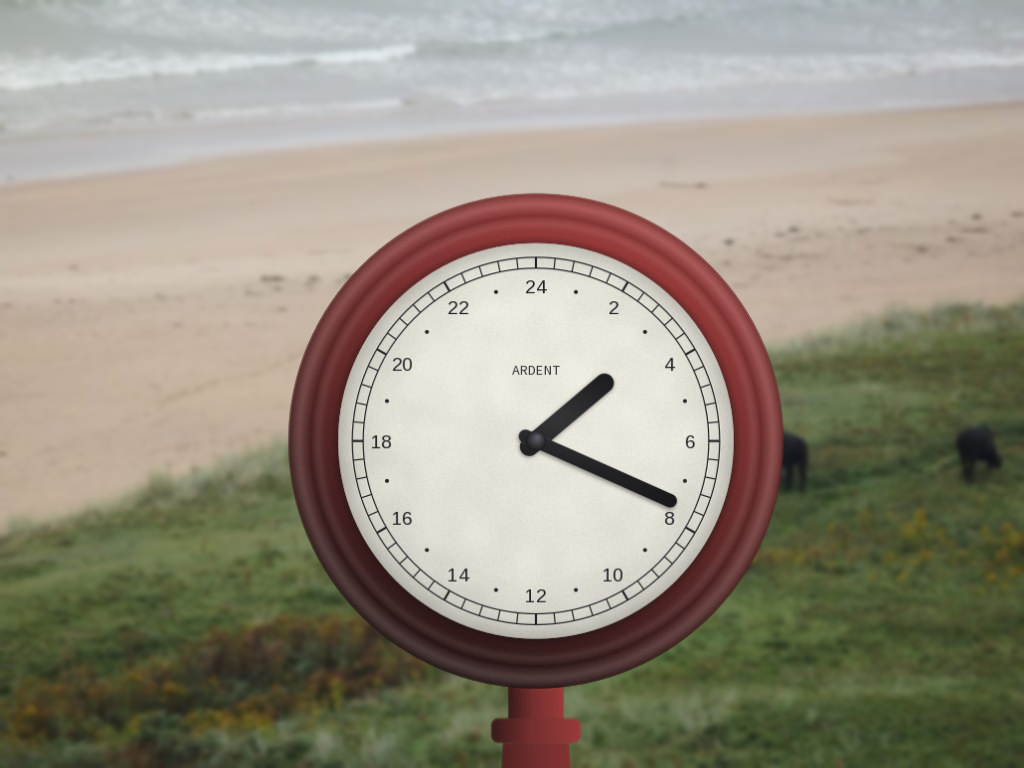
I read T03:19
